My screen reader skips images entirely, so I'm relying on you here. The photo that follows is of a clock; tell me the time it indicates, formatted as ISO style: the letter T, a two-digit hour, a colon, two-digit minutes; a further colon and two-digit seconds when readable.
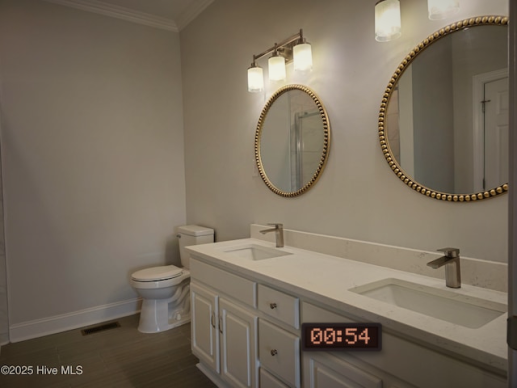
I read T00:54
